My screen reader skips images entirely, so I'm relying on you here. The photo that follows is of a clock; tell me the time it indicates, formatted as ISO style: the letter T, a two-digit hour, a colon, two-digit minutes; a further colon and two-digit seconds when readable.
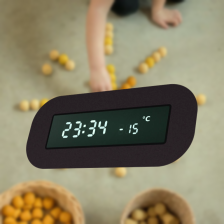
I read T23:34
